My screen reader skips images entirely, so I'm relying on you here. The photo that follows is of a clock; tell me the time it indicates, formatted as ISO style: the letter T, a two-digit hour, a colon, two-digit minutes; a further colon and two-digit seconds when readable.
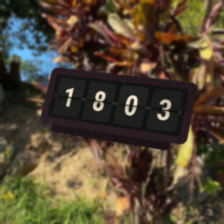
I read T18:03
